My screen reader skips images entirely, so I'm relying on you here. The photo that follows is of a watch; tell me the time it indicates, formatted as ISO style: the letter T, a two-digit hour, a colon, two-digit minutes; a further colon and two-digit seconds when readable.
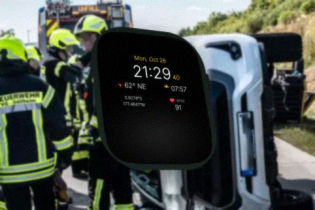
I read T21:29
